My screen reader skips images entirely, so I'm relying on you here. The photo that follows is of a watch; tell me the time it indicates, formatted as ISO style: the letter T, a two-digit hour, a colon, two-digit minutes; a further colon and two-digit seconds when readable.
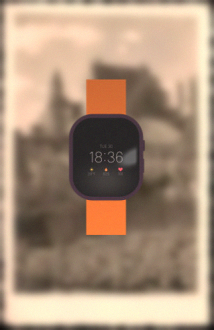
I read T18:36
